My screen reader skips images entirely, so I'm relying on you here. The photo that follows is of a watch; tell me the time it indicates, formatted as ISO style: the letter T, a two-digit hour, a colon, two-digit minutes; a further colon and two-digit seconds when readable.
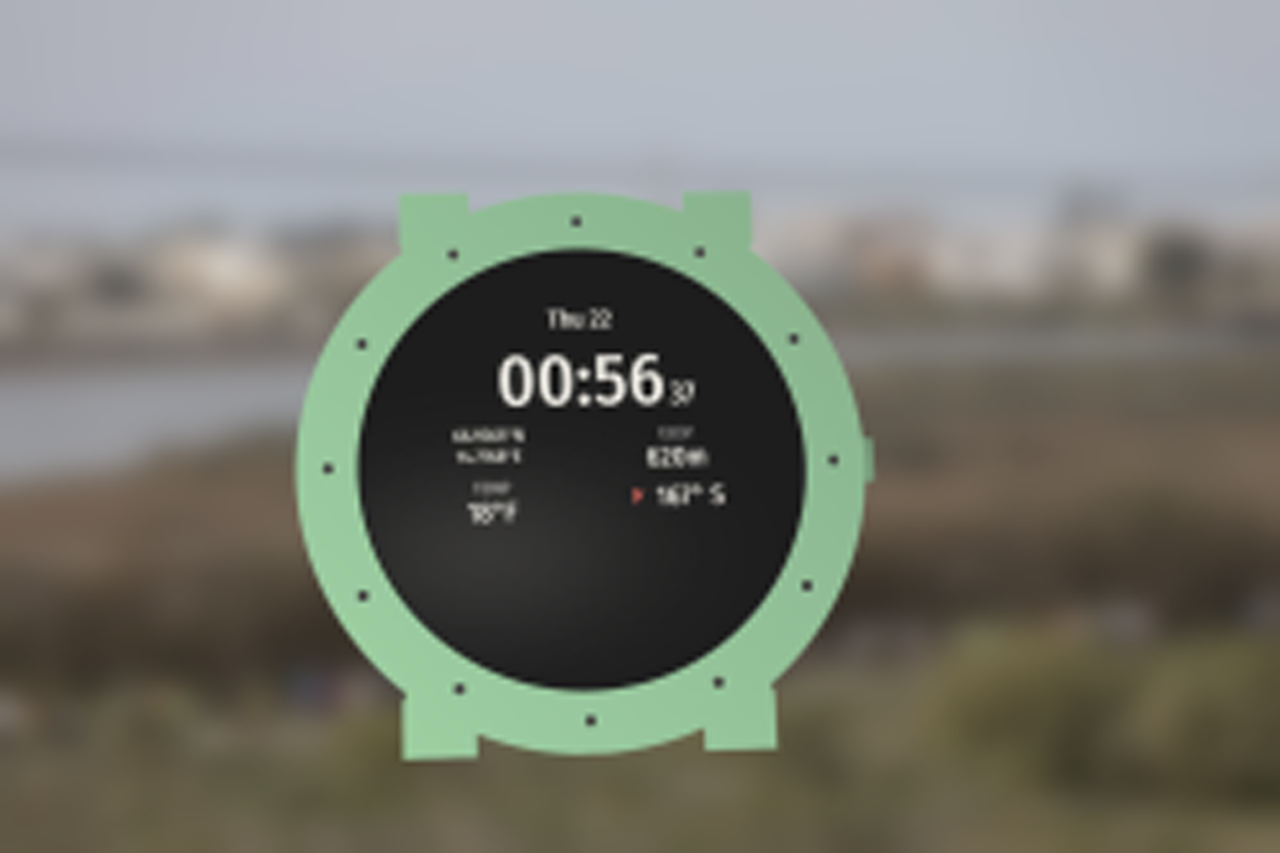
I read T00:56
